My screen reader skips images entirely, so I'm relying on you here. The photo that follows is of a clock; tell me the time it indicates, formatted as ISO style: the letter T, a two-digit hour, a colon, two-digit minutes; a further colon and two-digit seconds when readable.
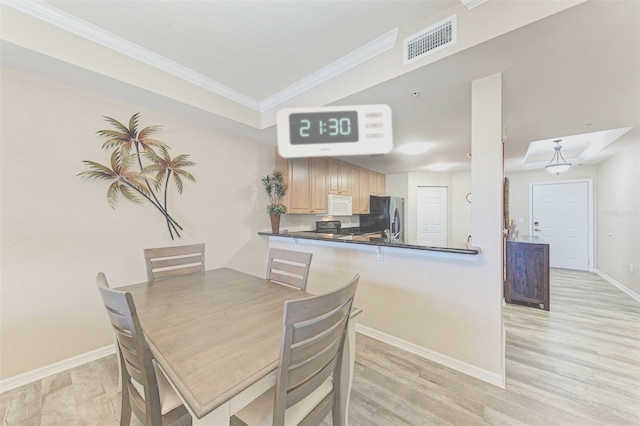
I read T21:30
